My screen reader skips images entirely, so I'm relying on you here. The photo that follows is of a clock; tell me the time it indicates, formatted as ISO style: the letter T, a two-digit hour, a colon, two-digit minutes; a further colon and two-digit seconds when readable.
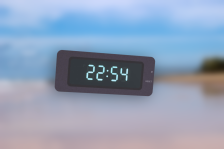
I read T22:54
